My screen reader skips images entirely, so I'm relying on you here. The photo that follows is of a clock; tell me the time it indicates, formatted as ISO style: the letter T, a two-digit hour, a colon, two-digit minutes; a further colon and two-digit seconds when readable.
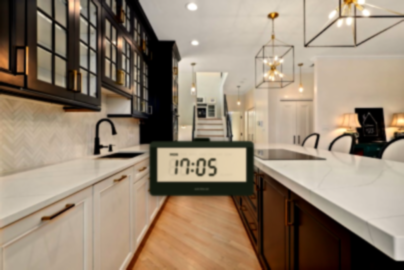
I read T17:05
